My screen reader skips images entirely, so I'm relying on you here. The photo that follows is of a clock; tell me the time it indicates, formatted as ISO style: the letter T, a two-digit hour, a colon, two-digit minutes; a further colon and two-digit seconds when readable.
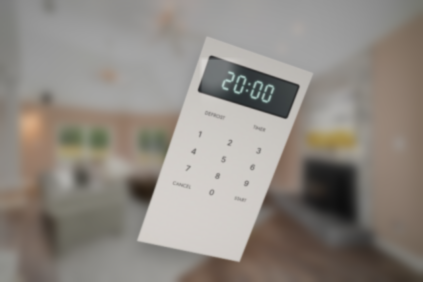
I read T20:00
